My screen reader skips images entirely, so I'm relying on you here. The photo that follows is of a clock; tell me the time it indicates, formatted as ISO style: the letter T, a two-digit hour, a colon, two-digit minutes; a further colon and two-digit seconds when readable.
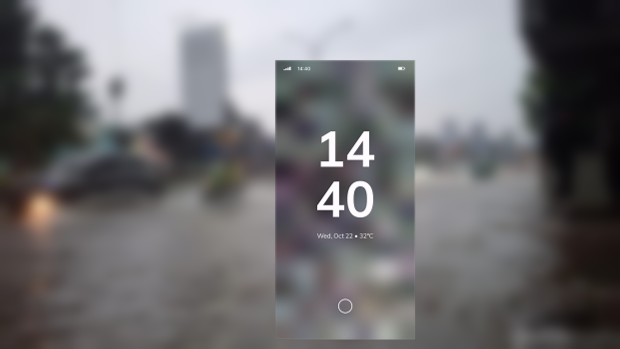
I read T14:40
